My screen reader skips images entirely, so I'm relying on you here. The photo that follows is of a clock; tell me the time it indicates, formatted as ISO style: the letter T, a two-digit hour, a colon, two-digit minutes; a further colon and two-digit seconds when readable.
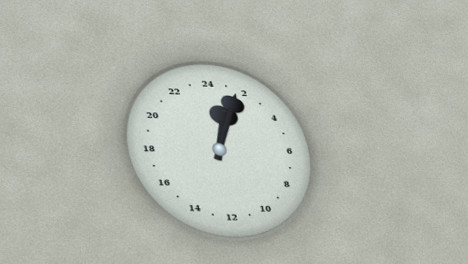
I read T01:04
